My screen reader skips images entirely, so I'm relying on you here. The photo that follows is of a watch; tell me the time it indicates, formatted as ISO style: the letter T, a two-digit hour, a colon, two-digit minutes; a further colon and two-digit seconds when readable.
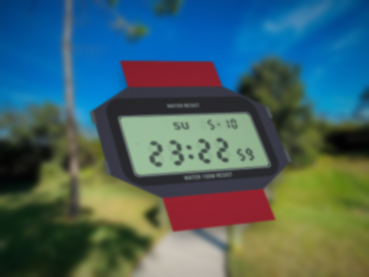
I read T23:22:59
